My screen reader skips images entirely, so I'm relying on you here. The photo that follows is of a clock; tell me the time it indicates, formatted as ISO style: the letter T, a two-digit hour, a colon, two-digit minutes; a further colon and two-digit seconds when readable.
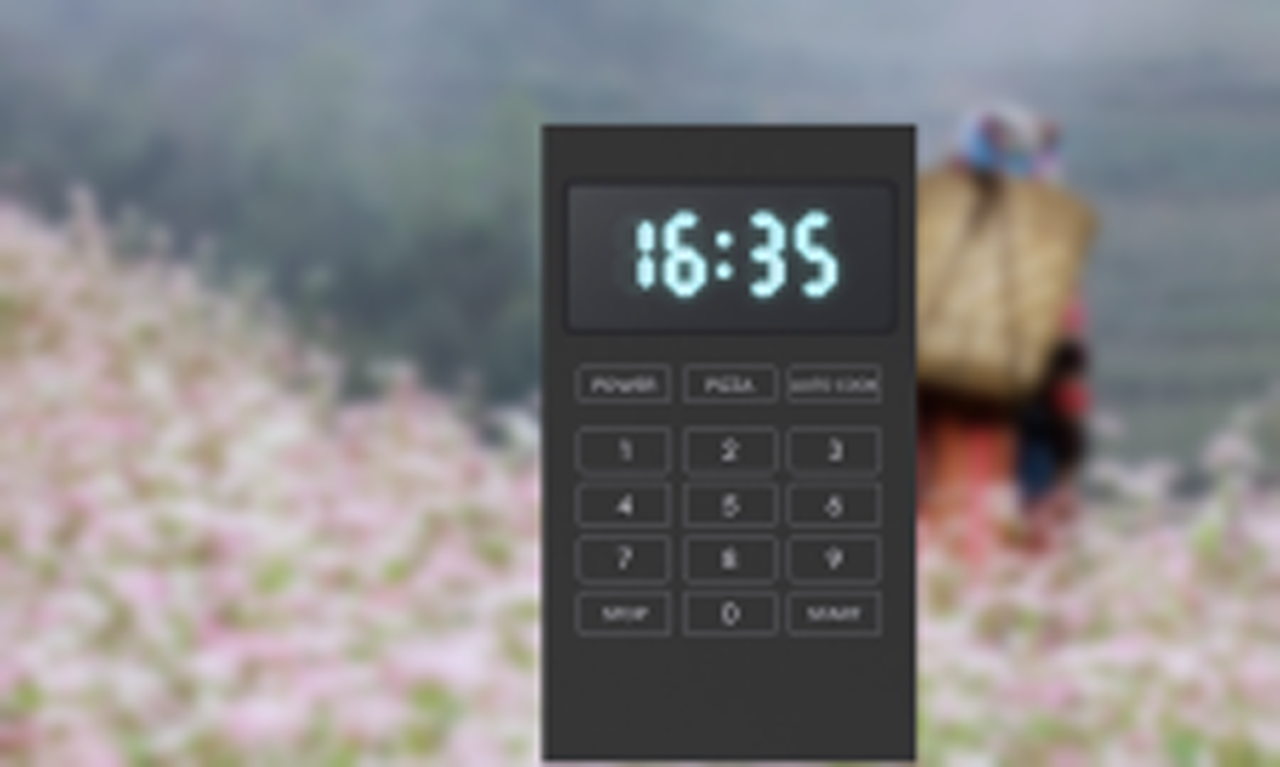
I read T16:35
